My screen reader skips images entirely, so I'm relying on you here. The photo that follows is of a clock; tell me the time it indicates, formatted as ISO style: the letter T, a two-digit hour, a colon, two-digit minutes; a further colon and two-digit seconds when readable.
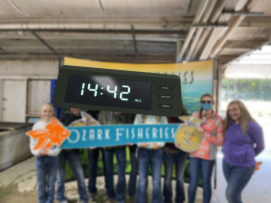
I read T14:42
